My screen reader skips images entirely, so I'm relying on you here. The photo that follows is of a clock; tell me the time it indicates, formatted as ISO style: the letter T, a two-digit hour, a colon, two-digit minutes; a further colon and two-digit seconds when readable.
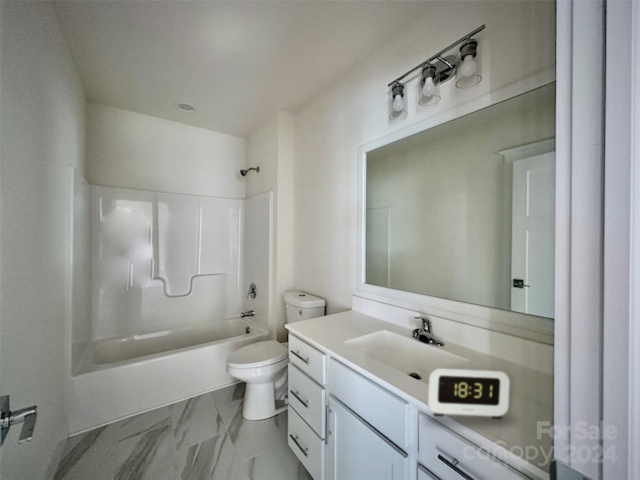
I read T18:31
